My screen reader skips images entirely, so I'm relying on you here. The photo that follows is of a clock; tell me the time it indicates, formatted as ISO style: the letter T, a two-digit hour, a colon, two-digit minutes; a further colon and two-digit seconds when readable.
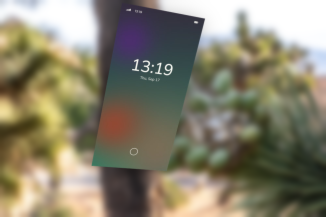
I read T13:19
